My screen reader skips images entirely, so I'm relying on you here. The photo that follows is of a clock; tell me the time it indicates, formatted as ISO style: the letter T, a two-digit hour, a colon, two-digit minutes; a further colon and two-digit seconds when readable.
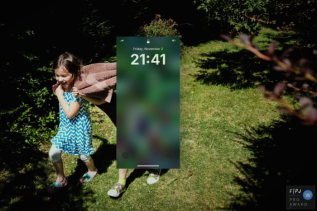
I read T21:41
